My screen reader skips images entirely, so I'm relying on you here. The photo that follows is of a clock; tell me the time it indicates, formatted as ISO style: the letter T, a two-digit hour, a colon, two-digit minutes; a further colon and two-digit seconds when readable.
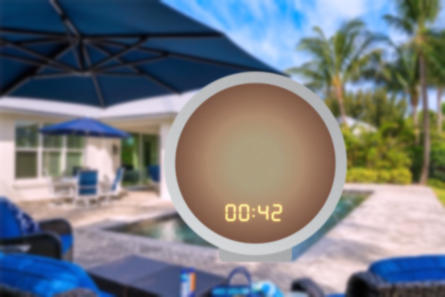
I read T00:42
